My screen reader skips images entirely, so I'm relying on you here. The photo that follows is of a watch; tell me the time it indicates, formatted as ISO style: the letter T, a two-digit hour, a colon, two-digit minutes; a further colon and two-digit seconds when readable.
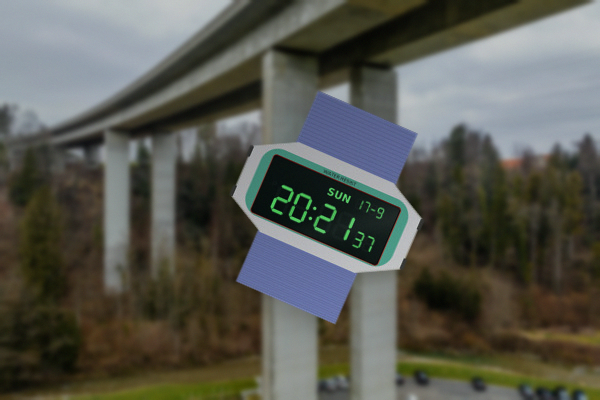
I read T20:21:37
